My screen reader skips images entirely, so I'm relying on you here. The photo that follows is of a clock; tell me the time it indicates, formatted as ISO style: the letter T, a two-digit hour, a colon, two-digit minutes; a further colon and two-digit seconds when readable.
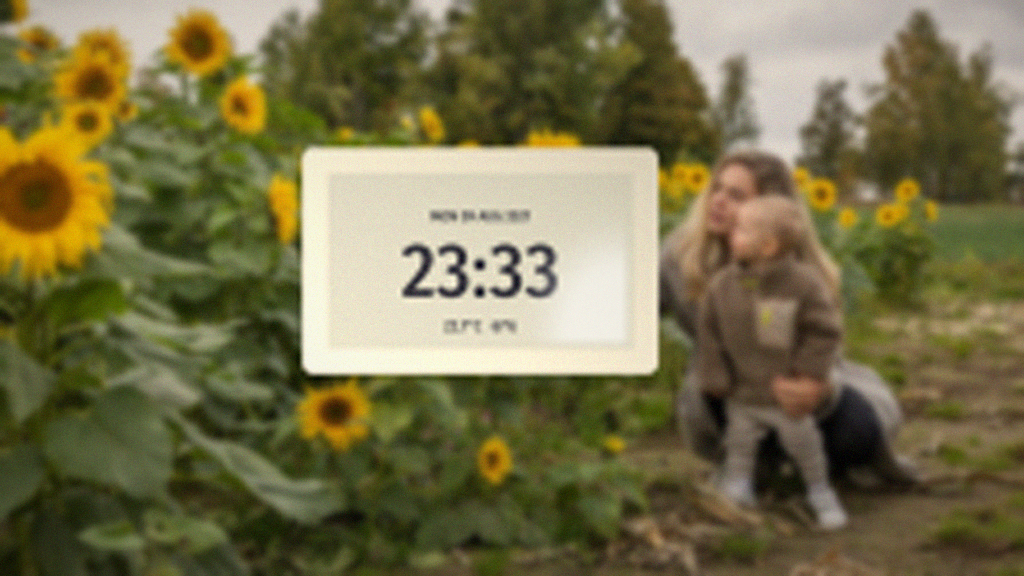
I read T23:33
